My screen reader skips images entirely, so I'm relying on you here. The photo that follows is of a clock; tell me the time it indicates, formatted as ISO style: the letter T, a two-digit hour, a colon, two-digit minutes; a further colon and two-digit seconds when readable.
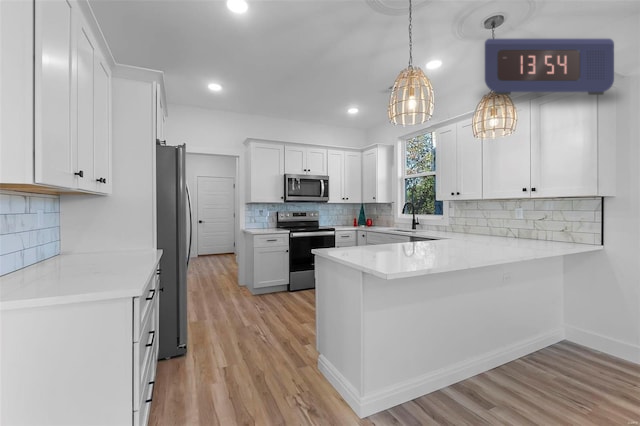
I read T13:54
